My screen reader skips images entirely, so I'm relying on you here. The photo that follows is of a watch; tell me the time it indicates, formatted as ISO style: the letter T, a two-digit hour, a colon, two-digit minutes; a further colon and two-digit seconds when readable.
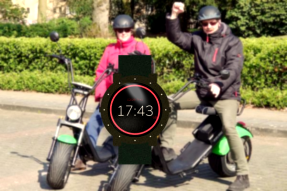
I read T17:43
